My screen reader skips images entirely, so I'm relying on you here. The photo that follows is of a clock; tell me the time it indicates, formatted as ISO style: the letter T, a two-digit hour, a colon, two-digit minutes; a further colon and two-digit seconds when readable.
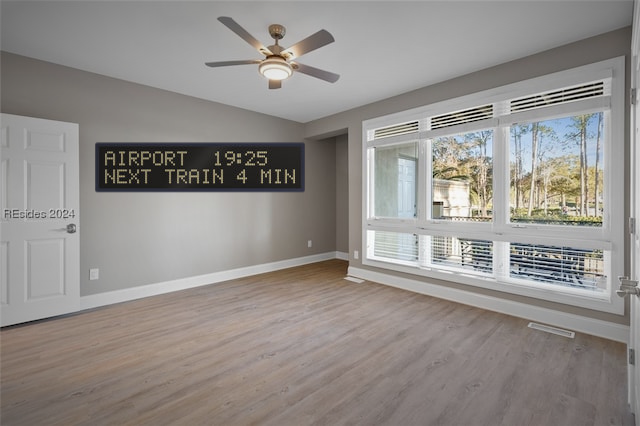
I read T19:25
